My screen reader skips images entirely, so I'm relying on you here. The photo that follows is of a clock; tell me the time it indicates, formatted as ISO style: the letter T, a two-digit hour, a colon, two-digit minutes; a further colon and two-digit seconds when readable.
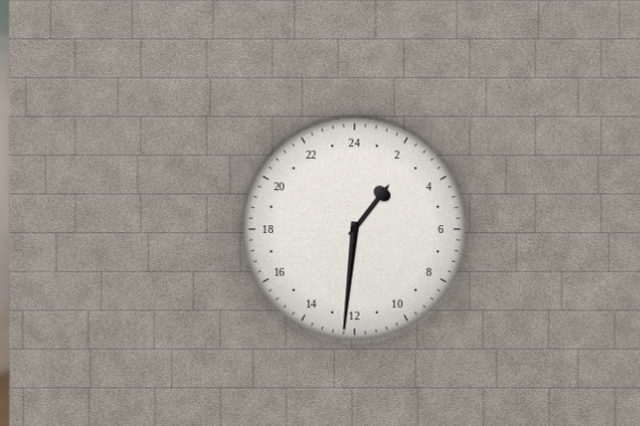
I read T02:31
